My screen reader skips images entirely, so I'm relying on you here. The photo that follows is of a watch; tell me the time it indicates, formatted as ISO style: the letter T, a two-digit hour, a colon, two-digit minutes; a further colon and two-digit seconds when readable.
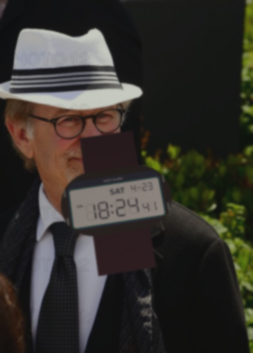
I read T18:24:41
